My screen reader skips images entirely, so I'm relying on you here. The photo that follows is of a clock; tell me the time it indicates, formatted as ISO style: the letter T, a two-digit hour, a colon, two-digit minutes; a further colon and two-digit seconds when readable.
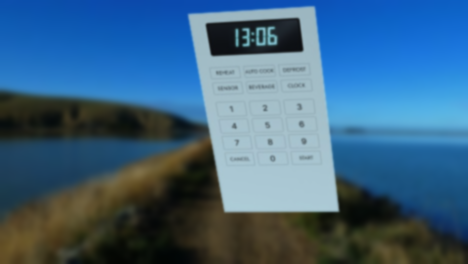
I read T13:06
